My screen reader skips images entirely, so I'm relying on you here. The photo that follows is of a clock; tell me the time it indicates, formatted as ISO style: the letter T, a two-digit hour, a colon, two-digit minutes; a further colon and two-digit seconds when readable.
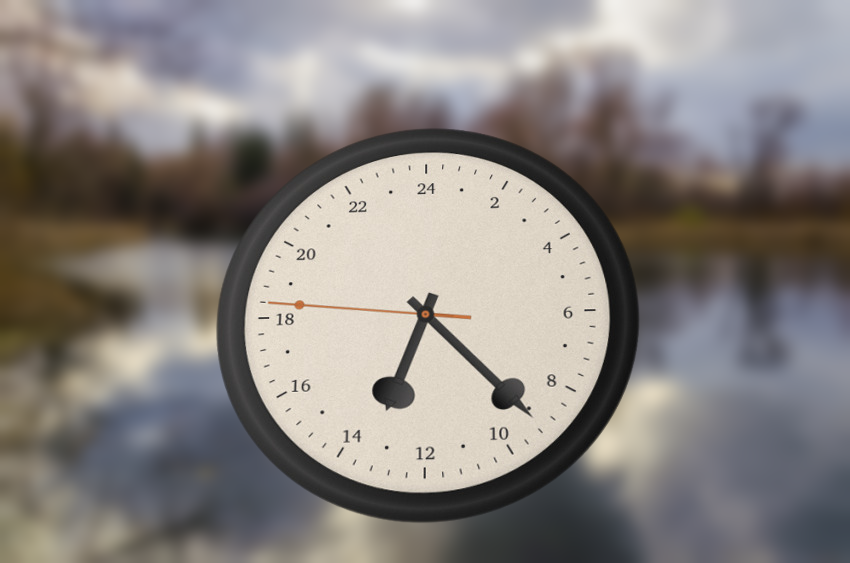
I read T13:22:46
